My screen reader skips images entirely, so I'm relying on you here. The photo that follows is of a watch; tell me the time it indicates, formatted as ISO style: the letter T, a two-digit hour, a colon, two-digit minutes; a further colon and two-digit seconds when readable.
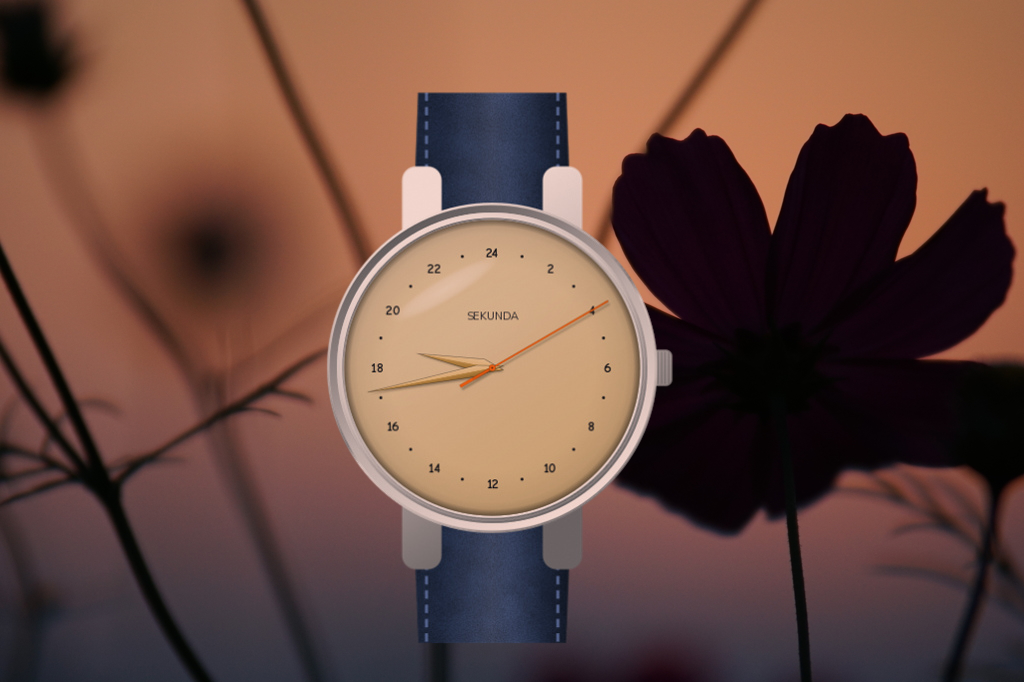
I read T18:43:10
